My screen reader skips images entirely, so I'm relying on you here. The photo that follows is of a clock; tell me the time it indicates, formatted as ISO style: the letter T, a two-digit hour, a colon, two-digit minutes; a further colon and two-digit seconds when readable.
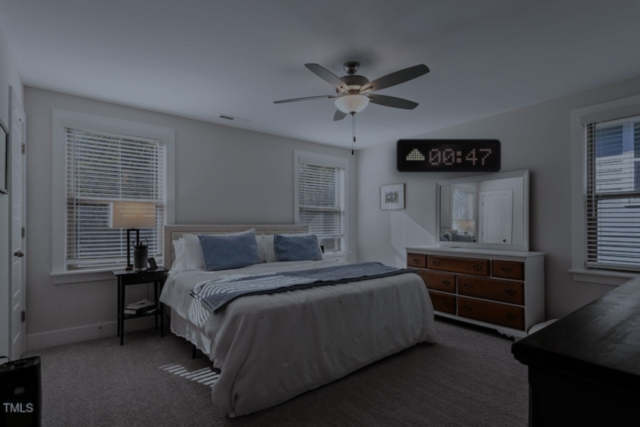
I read T00:47
